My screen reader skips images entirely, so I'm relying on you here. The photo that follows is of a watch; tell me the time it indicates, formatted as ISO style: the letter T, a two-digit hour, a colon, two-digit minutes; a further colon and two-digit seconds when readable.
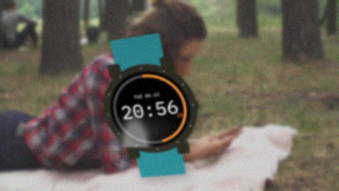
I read T20:56
